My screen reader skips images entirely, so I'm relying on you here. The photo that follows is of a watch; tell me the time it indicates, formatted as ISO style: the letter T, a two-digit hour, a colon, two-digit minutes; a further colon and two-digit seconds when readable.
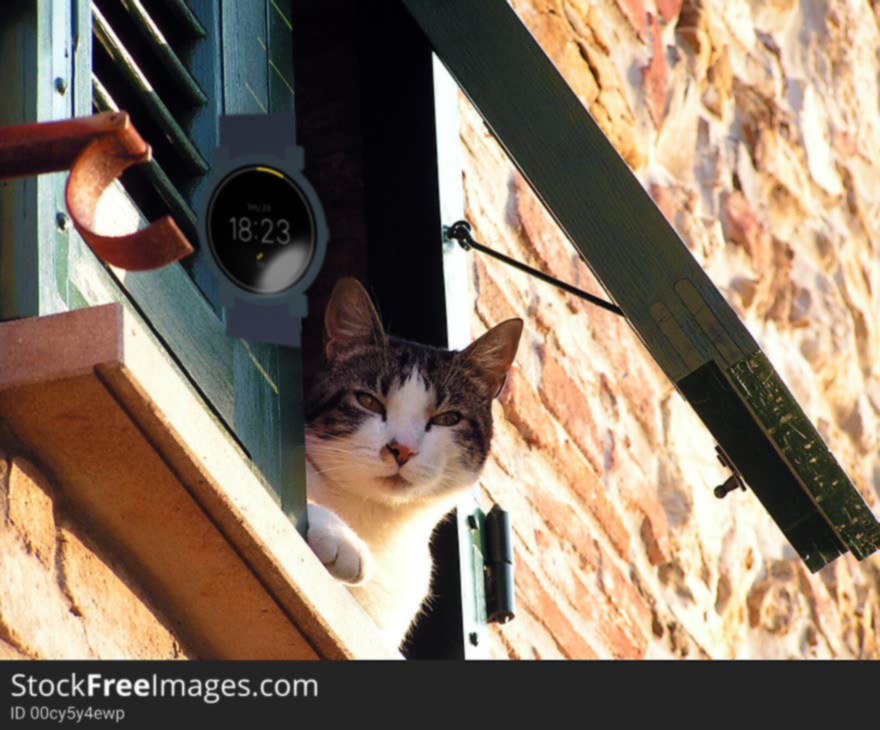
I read T18:23
